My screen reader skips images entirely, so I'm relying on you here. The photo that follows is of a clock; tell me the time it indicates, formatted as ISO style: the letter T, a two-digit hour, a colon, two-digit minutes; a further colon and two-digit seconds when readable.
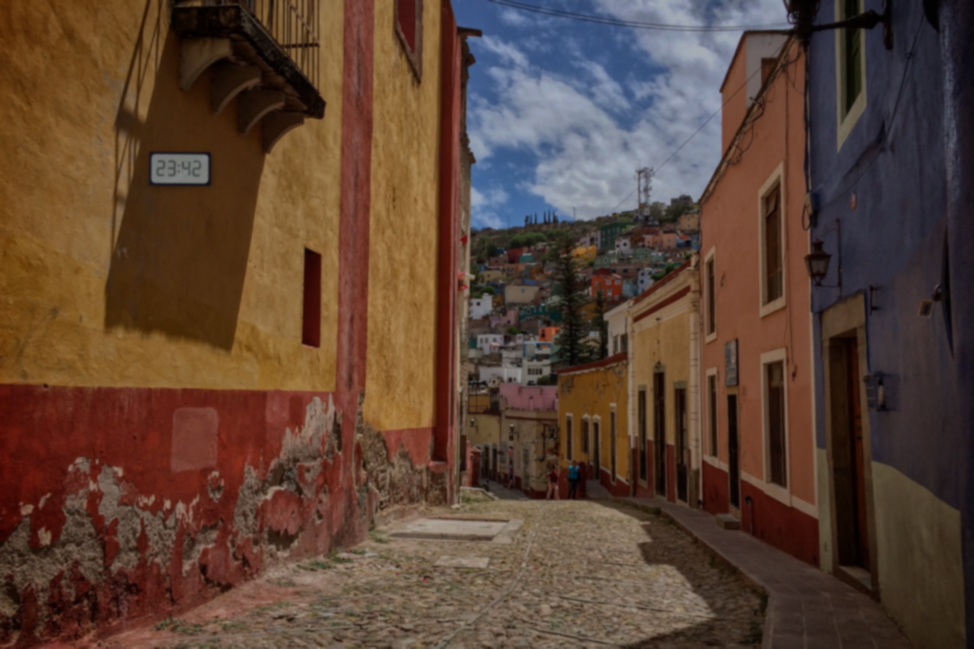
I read T23:42
